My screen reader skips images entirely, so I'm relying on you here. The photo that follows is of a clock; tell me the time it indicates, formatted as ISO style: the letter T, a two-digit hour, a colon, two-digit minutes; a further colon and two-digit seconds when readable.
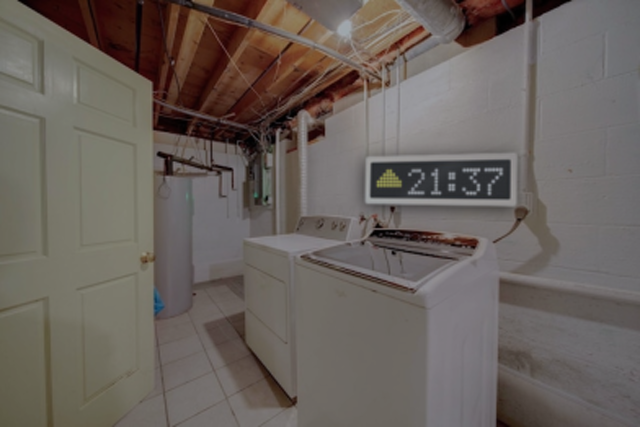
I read T21:37
